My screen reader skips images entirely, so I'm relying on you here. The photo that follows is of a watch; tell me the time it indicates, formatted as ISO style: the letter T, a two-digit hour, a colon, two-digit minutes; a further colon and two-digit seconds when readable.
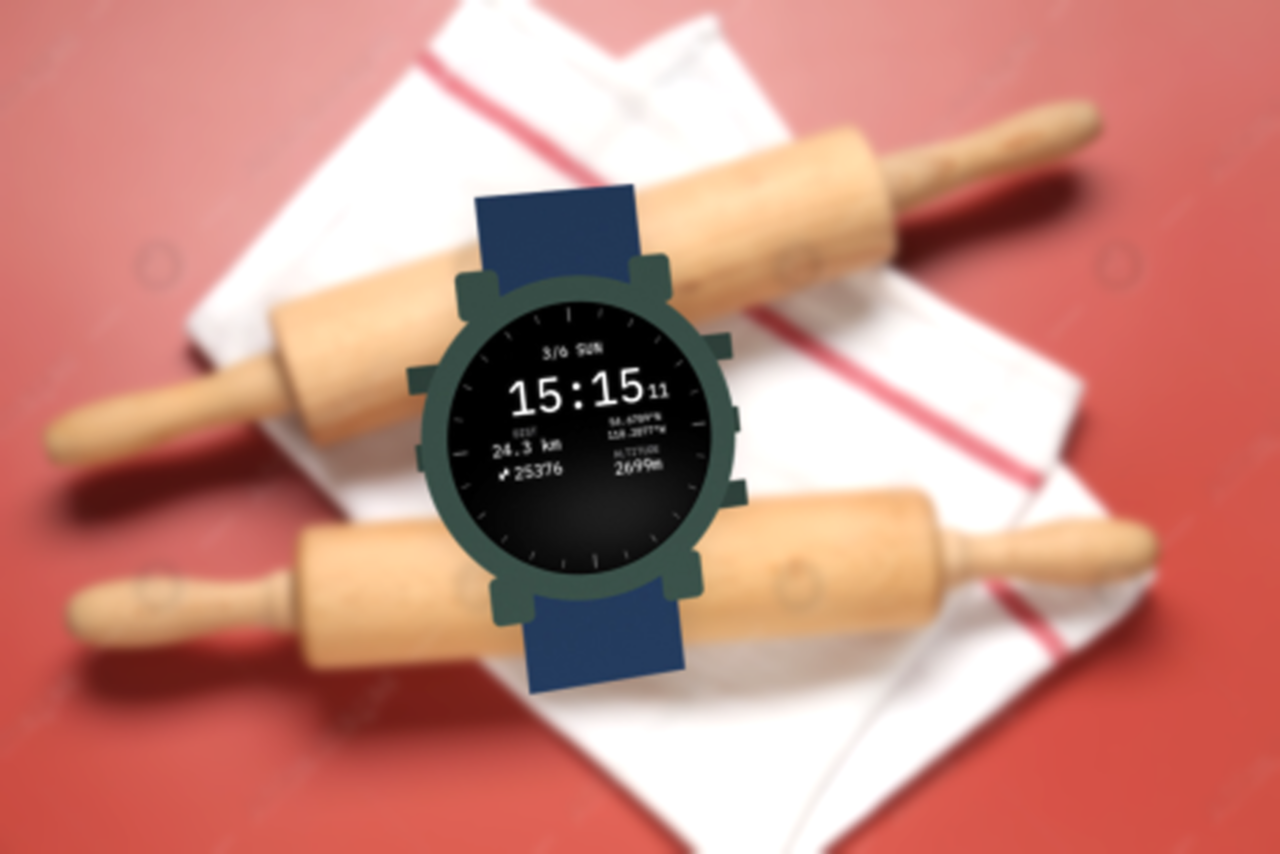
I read T15:15
